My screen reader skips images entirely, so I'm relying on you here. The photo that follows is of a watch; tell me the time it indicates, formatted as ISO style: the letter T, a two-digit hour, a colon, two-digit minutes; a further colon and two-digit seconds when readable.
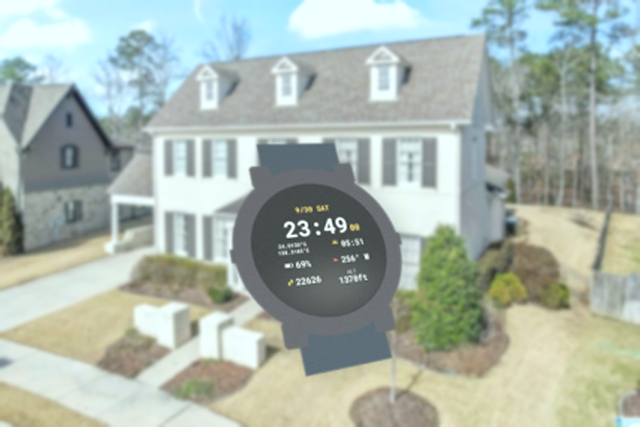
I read T23:49
